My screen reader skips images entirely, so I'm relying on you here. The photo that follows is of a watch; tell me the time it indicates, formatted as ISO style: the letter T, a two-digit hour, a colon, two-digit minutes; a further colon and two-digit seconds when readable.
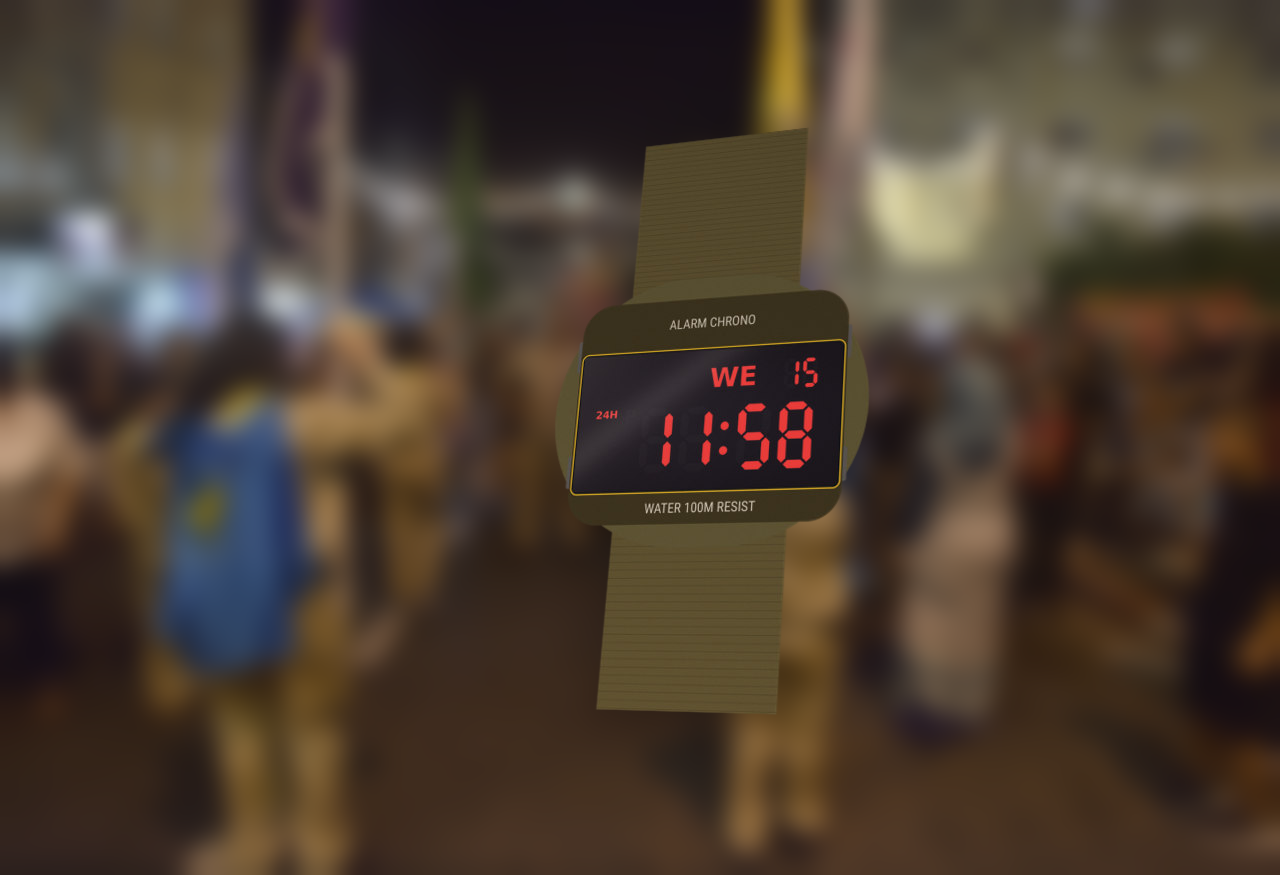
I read T11:58
